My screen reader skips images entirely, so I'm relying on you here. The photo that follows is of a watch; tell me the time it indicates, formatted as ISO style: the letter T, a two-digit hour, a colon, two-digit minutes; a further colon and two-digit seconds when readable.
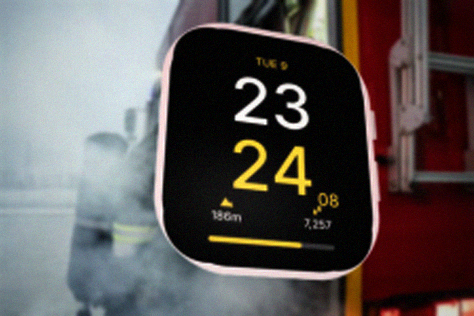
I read T23:24:08
